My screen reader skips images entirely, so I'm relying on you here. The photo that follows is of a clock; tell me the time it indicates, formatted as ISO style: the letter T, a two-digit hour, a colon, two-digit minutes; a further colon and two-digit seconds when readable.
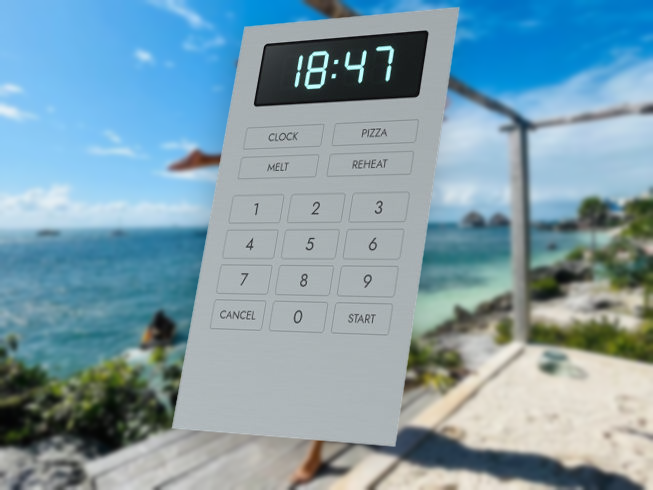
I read T18:47
